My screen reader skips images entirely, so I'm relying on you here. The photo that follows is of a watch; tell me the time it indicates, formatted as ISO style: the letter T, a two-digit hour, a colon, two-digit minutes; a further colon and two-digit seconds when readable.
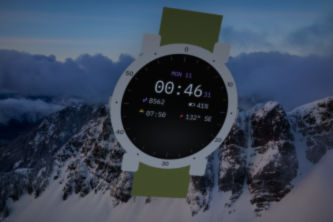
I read T00:46
